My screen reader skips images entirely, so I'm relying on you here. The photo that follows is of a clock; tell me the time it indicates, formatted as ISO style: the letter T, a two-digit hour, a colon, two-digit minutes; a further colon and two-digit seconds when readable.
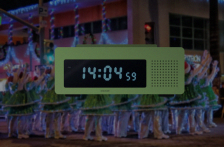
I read T14:04:59
